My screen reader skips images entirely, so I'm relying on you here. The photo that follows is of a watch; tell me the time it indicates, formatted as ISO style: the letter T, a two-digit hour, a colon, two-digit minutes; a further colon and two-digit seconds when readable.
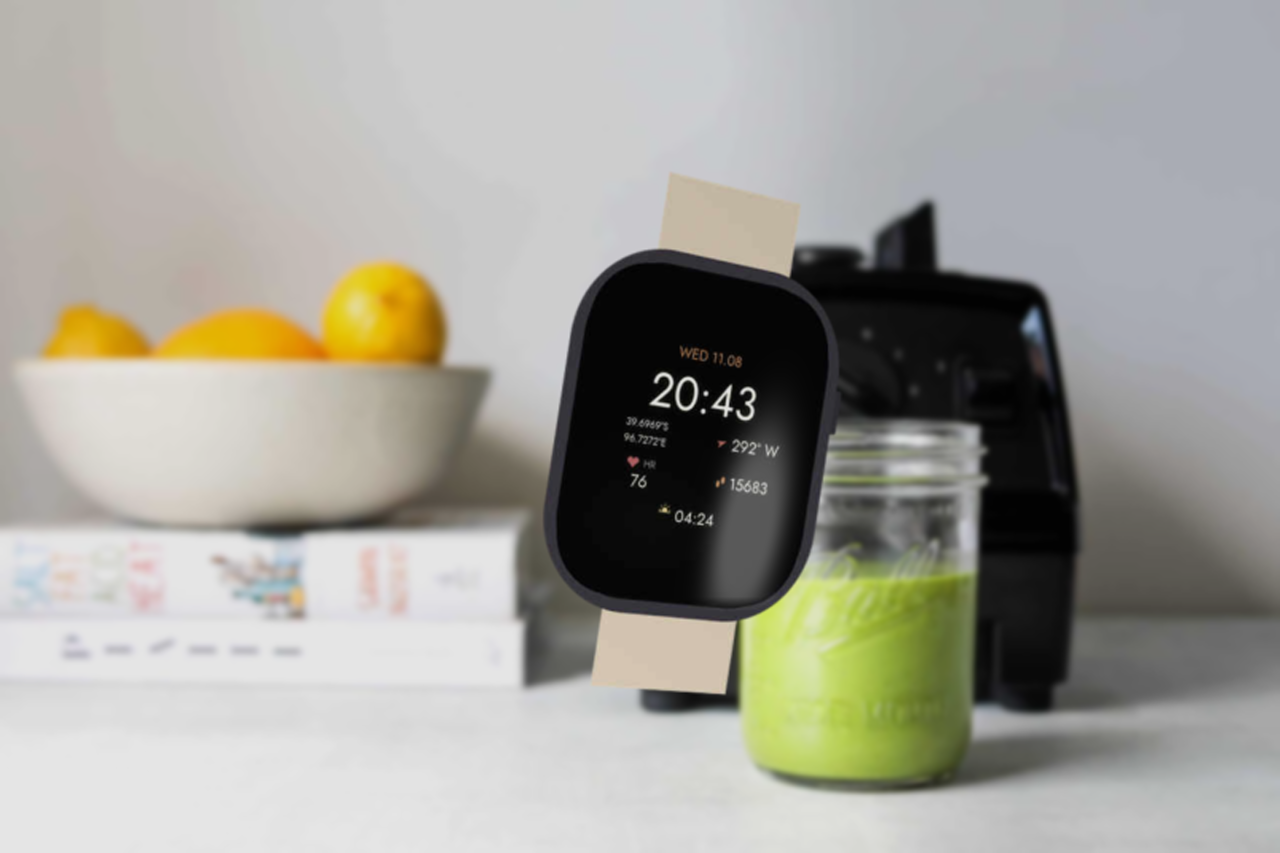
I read T20:43
